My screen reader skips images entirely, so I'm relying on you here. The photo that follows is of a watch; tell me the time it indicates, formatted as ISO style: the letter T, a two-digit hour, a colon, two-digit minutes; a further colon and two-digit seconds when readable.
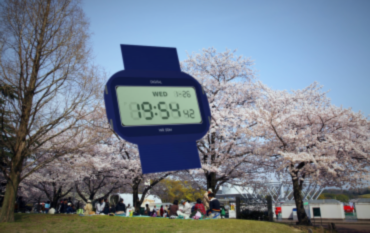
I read T19:54
